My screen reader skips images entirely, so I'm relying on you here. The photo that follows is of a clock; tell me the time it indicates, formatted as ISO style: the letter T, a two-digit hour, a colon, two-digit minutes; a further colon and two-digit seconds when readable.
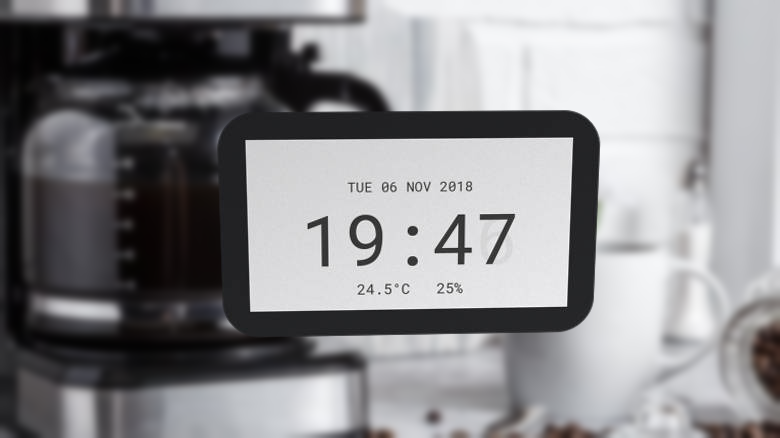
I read T19:47
